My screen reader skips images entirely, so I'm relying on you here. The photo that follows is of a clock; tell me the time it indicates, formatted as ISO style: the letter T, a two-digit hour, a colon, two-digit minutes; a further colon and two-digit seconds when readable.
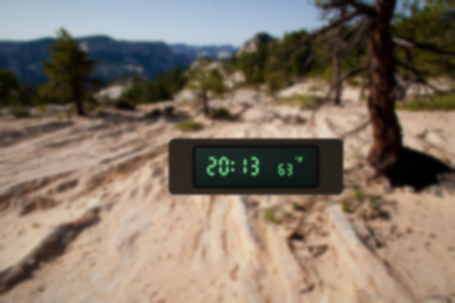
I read T20:13
